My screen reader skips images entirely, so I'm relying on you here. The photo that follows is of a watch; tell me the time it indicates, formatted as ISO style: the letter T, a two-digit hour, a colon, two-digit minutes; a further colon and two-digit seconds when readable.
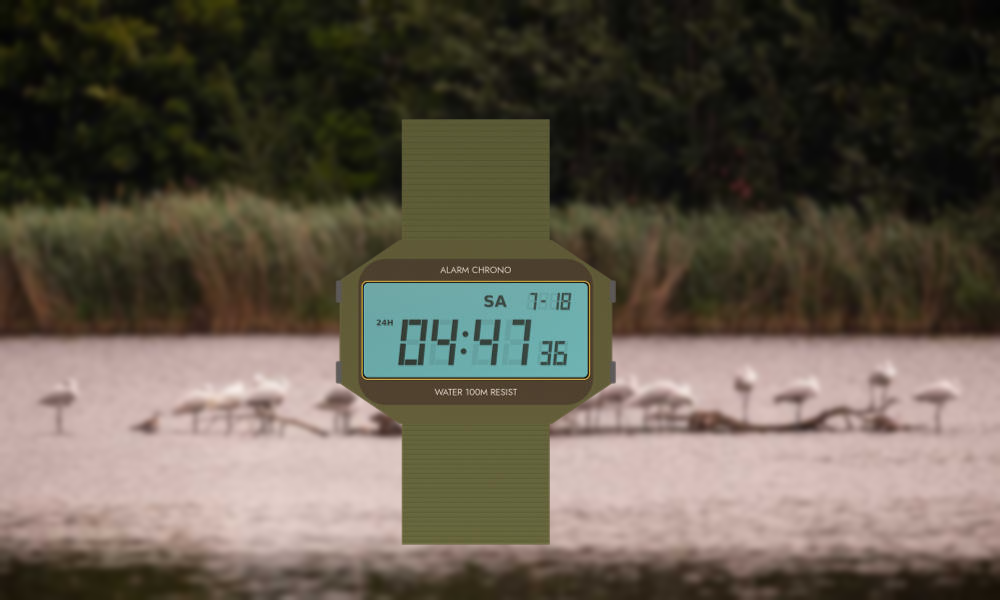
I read T04:47:36
